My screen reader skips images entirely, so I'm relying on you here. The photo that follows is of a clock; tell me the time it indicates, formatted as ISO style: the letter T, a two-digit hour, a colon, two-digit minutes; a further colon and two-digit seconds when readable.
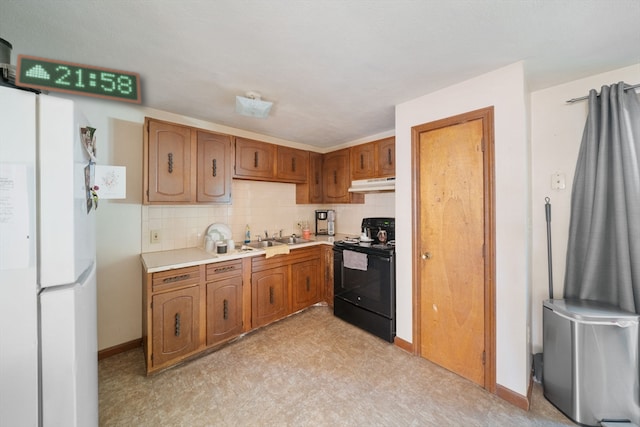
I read T21:58
